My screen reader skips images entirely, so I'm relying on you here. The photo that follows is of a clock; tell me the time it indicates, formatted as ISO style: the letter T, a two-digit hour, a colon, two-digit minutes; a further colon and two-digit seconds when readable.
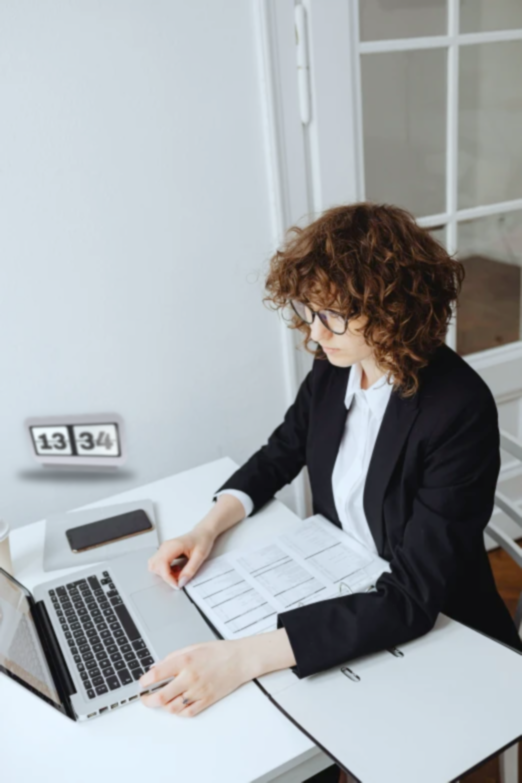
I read T13:34
